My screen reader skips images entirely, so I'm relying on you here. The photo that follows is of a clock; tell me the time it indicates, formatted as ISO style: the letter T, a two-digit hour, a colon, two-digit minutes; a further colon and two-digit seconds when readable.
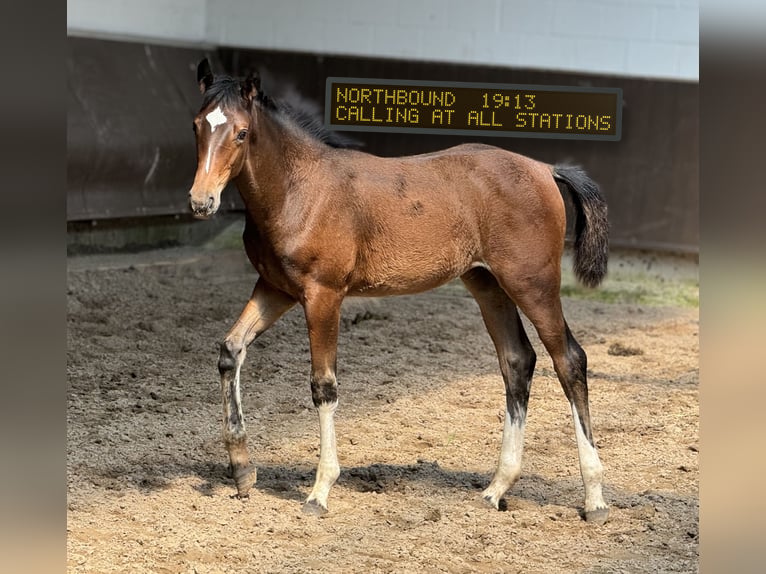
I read T19:13
